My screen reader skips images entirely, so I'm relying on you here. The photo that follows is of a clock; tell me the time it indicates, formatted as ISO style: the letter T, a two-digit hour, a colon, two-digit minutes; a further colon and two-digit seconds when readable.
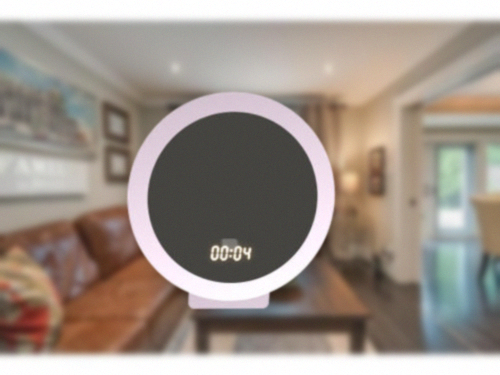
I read T00:04
